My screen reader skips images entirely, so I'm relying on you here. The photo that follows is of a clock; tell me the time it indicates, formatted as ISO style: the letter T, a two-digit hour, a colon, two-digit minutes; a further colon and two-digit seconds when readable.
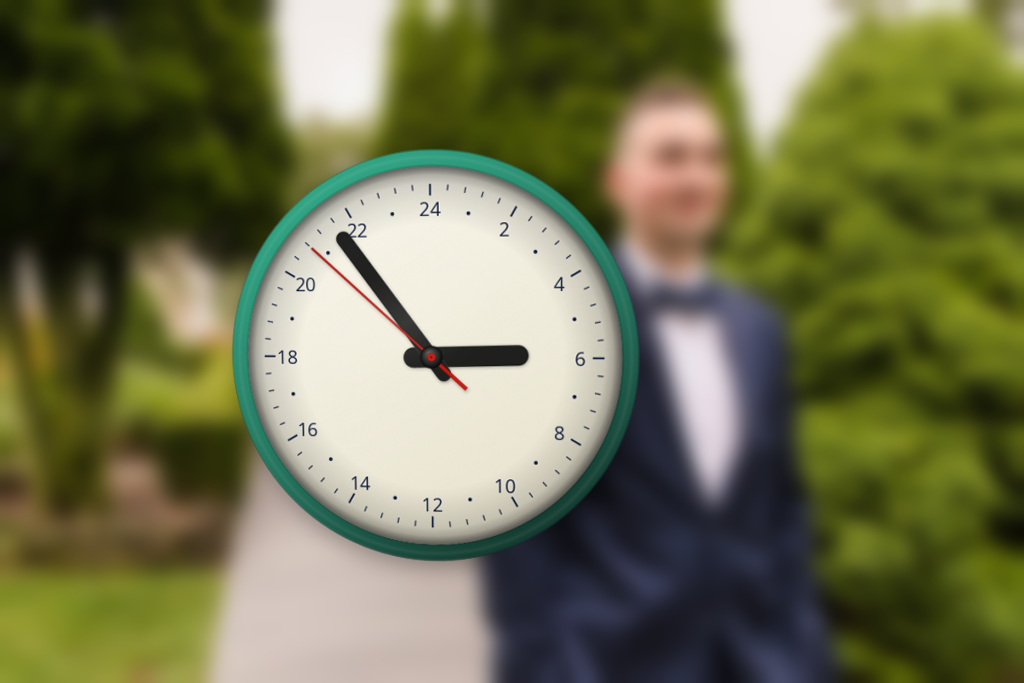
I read T05:53:52
